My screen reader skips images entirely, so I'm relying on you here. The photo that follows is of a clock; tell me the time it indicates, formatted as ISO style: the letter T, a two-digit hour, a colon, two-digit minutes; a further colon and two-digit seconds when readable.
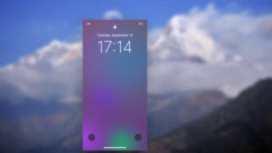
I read T17:14
